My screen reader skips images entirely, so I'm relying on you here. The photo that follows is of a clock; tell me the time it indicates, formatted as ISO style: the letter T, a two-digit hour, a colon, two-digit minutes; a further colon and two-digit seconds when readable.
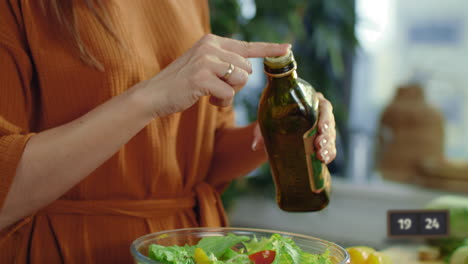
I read T19:24
